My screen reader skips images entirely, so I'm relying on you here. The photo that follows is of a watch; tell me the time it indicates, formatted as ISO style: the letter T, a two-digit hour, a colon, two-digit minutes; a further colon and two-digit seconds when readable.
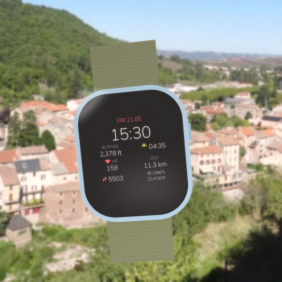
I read T15:30
